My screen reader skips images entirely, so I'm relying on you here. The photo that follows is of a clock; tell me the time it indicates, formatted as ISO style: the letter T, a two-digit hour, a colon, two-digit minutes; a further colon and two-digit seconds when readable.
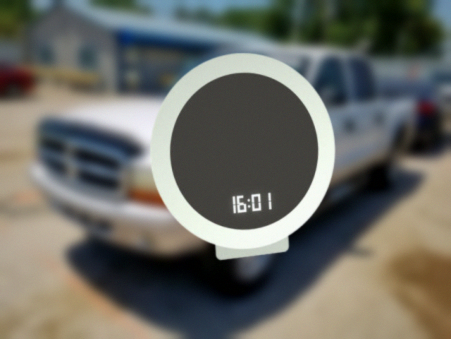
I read T16:01
